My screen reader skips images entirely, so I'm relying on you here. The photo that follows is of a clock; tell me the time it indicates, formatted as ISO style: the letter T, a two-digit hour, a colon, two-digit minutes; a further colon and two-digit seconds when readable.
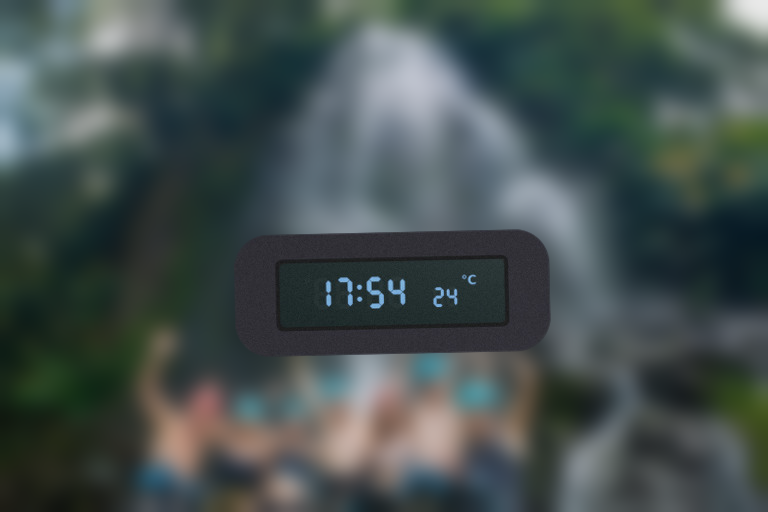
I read T17:54
